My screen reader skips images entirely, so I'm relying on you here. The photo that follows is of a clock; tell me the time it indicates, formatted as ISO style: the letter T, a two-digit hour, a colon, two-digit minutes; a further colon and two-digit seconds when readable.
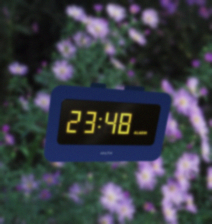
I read T23:48
